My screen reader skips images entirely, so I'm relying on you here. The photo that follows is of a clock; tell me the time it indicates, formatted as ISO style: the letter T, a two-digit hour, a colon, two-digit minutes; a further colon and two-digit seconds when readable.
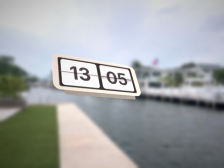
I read T13:05
